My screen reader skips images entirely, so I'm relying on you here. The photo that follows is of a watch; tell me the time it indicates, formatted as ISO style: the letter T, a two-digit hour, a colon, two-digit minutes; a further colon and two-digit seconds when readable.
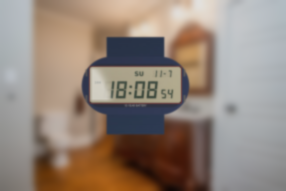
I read T18:08
